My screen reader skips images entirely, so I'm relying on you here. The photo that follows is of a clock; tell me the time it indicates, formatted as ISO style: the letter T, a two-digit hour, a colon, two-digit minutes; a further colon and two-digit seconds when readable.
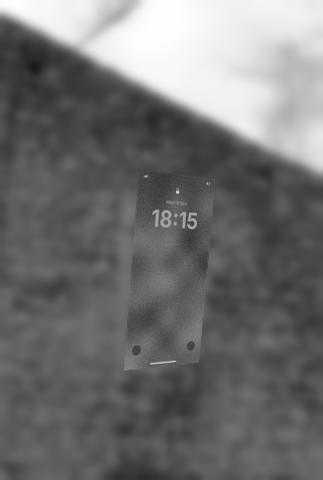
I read T18:15
